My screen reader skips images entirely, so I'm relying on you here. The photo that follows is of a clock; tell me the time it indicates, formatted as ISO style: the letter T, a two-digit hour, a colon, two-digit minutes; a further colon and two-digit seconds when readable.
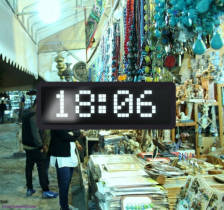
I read T18:06
